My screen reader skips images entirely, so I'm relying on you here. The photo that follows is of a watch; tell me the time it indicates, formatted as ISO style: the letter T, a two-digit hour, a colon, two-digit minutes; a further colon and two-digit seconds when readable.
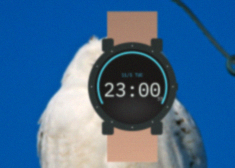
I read T23:00
